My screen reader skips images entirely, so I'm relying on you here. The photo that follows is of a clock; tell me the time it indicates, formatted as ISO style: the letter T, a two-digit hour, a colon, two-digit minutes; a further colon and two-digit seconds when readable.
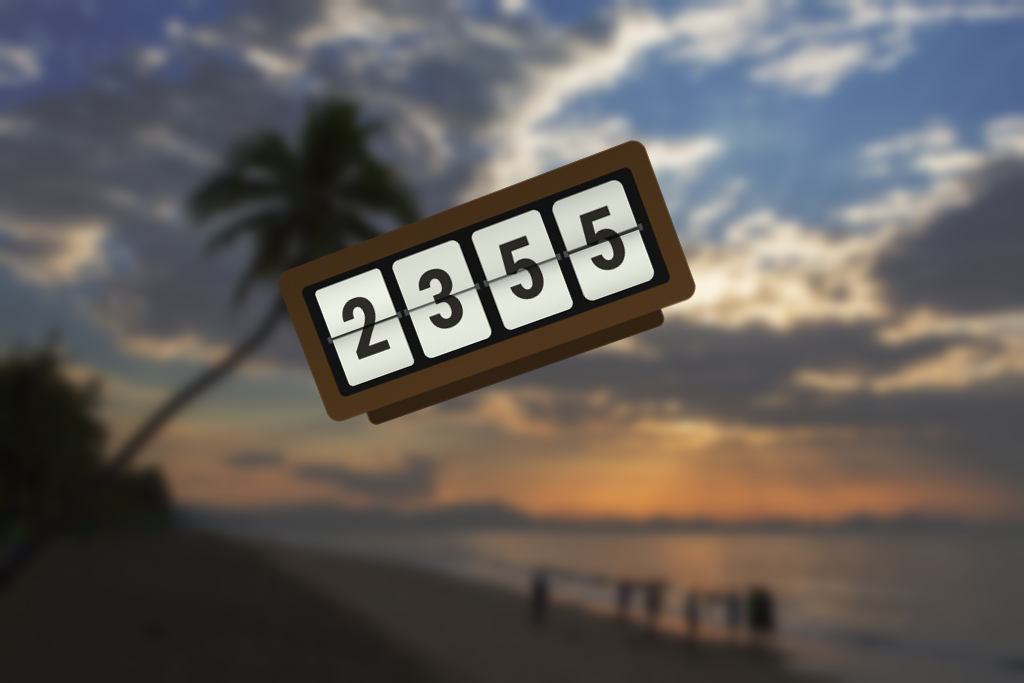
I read T23:55
